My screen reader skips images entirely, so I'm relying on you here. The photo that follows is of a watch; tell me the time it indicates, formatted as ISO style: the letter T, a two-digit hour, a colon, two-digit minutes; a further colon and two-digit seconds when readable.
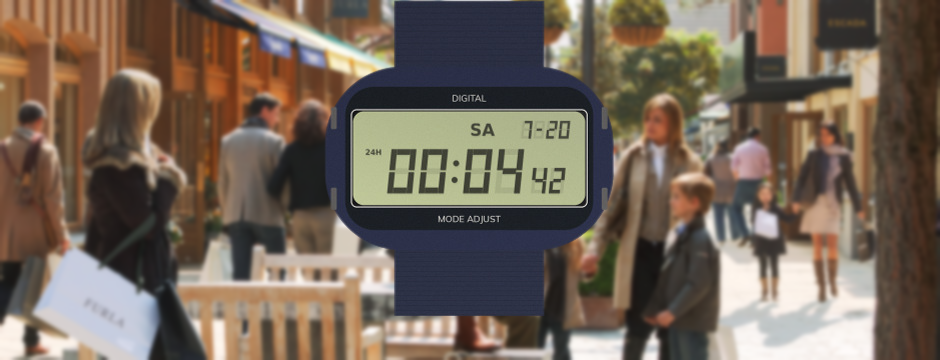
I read T00:04:42
